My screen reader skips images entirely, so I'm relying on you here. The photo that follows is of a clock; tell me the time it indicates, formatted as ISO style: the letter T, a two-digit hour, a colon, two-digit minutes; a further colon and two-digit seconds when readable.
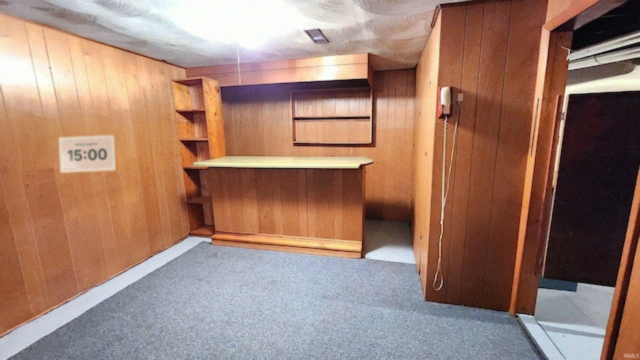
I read T15:00
